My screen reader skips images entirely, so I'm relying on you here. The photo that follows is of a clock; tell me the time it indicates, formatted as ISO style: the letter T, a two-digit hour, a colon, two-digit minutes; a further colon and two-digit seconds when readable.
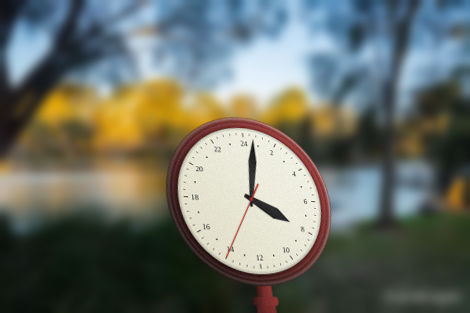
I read T08:01:35
